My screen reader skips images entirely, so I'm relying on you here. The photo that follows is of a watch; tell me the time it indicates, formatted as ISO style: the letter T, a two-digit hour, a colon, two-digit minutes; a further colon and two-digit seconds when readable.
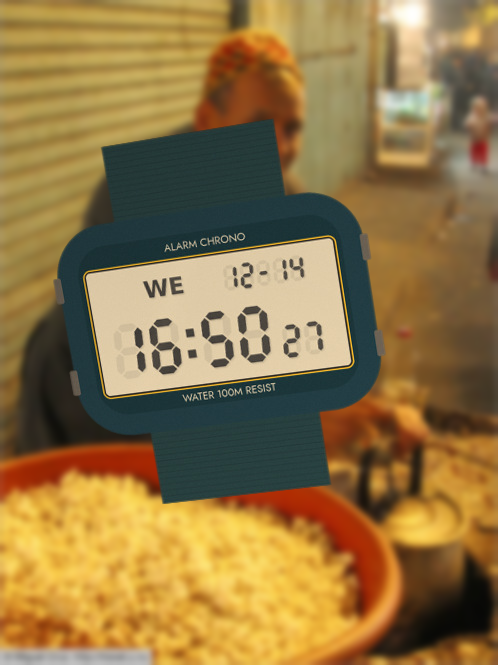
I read T16:50:27
